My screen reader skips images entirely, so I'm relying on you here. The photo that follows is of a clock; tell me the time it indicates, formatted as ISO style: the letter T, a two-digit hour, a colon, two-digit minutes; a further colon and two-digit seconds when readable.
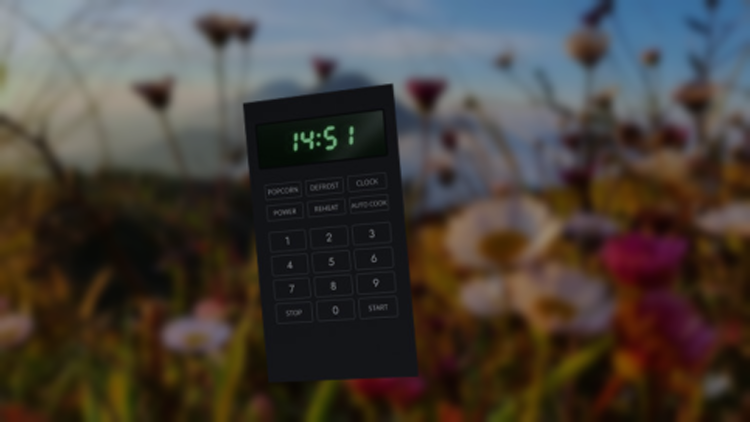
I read T14:51
